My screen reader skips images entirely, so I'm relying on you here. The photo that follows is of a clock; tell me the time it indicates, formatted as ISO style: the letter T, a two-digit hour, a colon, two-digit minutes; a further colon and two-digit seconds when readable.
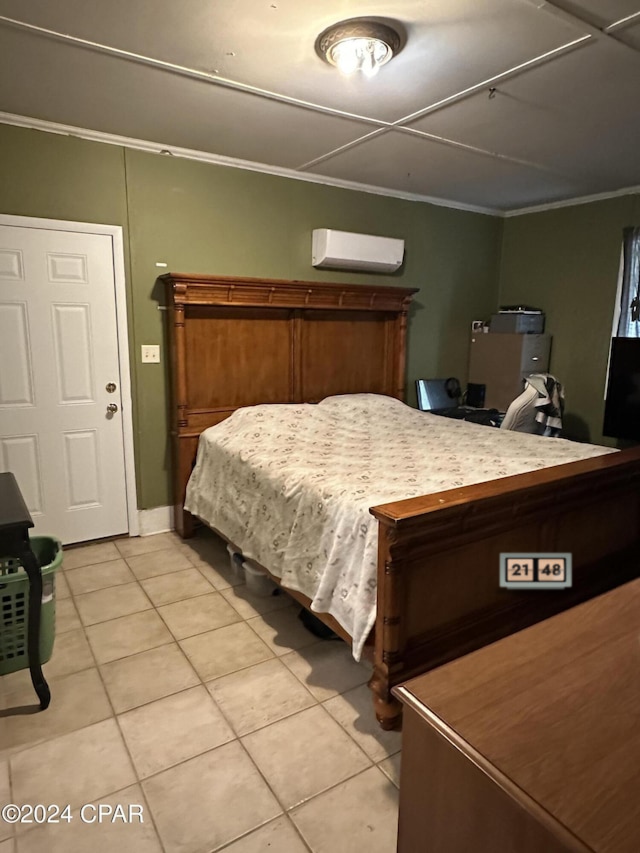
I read T21:48
